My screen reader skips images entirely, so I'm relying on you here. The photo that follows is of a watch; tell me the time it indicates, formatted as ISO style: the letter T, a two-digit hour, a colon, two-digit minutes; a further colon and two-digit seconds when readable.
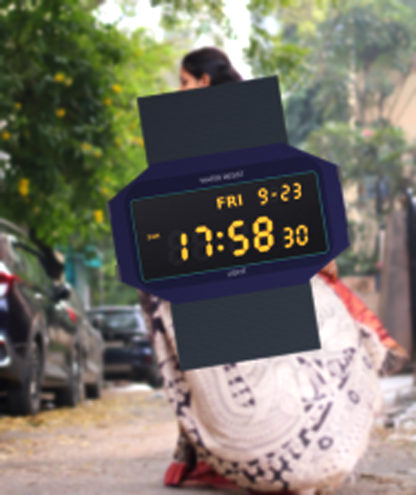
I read T17:58:30
